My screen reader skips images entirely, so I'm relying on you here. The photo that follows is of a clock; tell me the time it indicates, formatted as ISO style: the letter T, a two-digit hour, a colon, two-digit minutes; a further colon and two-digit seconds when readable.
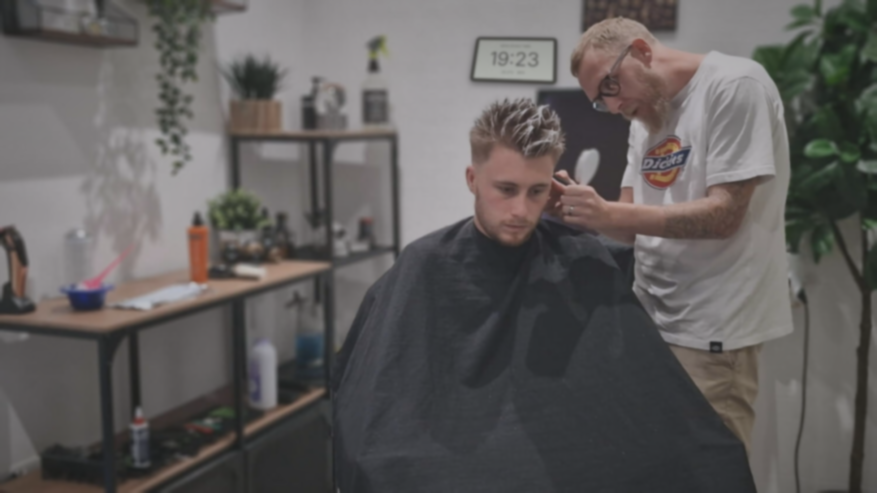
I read T19:23
